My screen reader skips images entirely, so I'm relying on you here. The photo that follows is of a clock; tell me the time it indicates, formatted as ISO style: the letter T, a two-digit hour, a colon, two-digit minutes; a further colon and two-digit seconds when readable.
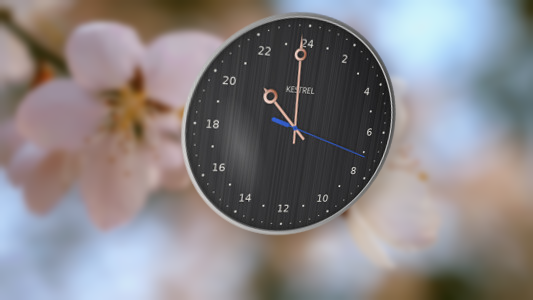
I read T20:59:18
